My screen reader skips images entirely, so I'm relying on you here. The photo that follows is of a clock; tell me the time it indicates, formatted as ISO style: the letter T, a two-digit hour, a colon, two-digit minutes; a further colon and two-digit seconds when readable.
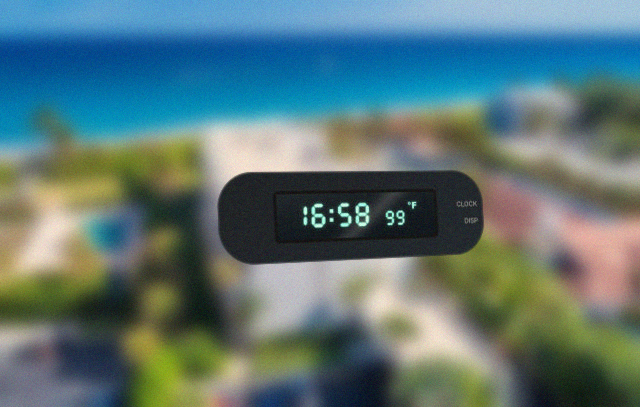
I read T16:58
